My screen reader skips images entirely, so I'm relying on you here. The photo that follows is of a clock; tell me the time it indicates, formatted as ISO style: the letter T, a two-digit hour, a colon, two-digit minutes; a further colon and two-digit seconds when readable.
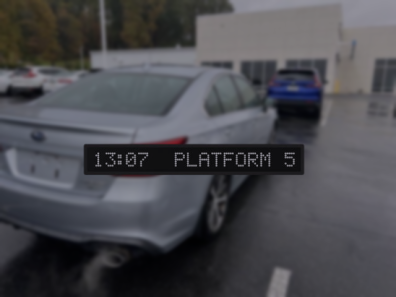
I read T13:07
